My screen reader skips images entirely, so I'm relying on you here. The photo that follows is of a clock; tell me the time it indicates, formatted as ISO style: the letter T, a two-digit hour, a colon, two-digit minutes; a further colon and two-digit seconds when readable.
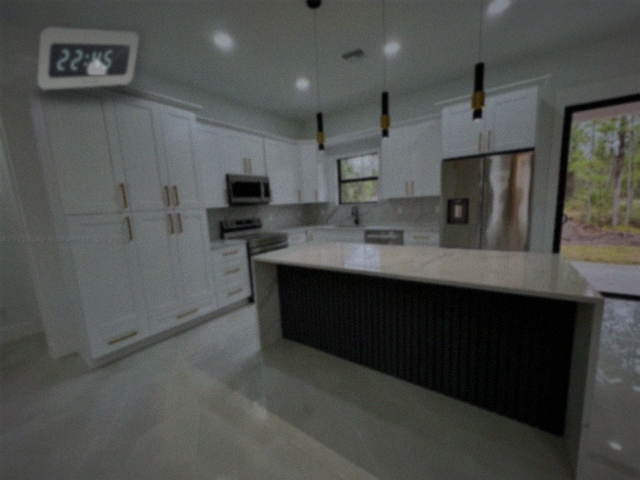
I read T22:45
